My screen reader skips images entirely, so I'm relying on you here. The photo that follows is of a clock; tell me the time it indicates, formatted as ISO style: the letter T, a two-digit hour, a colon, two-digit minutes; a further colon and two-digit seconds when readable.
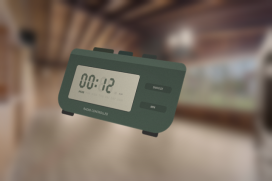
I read T00:12
